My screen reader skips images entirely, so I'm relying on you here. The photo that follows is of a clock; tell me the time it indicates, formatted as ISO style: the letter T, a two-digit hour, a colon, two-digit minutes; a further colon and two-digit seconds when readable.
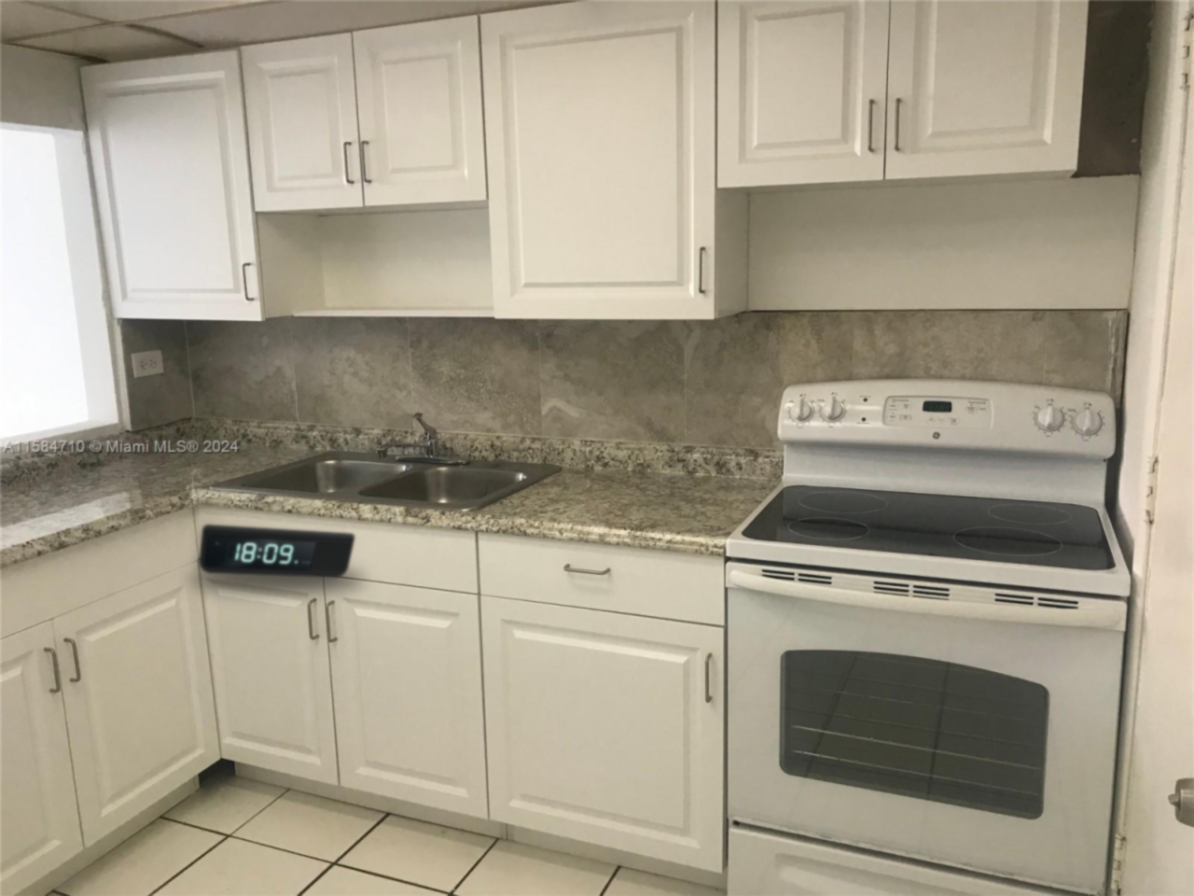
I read T18:09
